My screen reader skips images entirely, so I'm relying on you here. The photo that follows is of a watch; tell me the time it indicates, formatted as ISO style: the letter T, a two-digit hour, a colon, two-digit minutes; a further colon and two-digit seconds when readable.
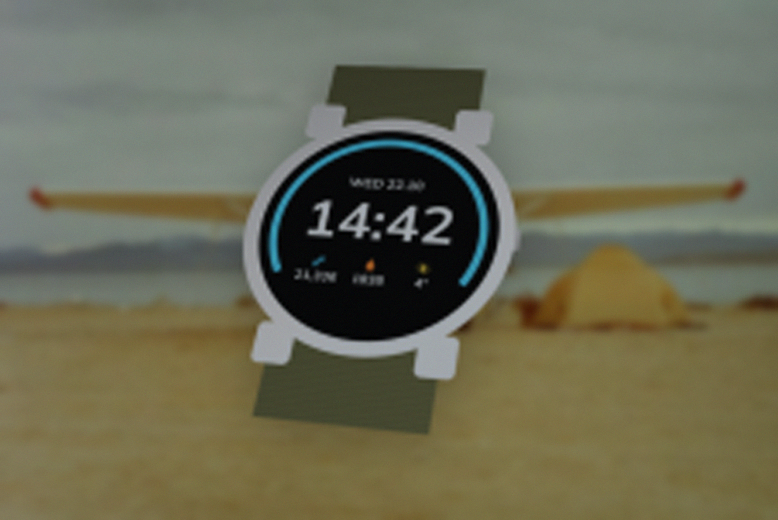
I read T14:42
